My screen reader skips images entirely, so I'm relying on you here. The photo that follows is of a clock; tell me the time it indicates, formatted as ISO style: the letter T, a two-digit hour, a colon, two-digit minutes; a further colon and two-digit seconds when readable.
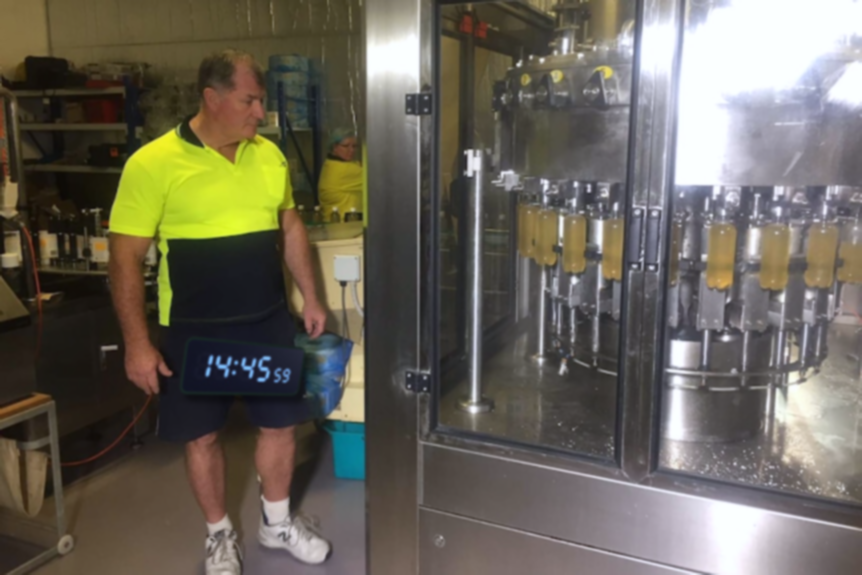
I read T14:45:59
